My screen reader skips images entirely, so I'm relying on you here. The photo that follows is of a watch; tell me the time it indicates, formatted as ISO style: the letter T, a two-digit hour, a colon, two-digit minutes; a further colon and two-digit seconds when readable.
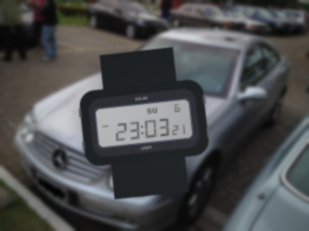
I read T23:03
